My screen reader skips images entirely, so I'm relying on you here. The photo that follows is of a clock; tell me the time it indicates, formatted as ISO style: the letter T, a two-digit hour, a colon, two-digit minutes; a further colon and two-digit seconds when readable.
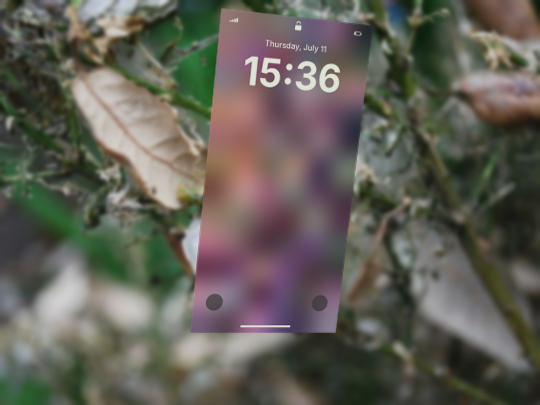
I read T15:36
